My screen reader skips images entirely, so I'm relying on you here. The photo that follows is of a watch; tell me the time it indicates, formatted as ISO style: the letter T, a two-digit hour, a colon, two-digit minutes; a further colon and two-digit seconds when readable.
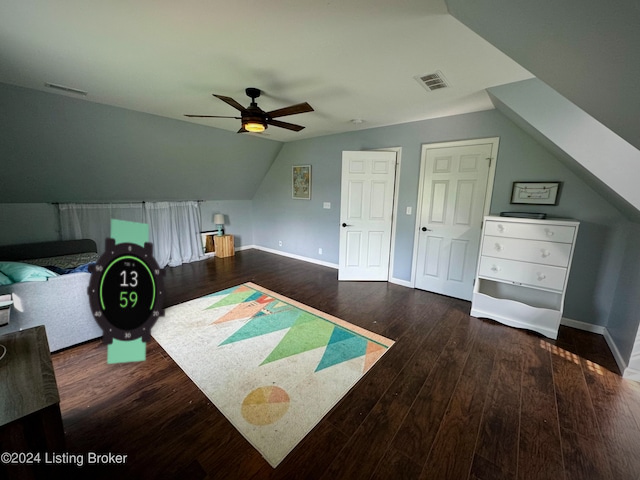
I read T13:59
